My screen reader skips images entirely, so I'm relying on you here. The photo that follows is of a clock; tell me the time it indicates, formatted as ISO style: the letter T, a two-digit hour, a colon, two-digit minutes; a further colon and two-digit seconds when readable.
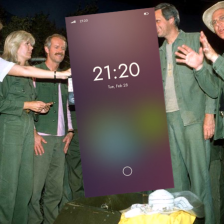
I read T21:20
